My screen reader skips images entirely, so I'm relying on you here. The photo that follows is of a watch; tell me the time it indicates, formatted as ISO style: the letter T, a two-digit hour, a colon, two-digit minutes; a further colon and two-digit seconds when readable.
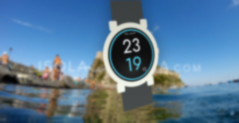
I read T23:19
